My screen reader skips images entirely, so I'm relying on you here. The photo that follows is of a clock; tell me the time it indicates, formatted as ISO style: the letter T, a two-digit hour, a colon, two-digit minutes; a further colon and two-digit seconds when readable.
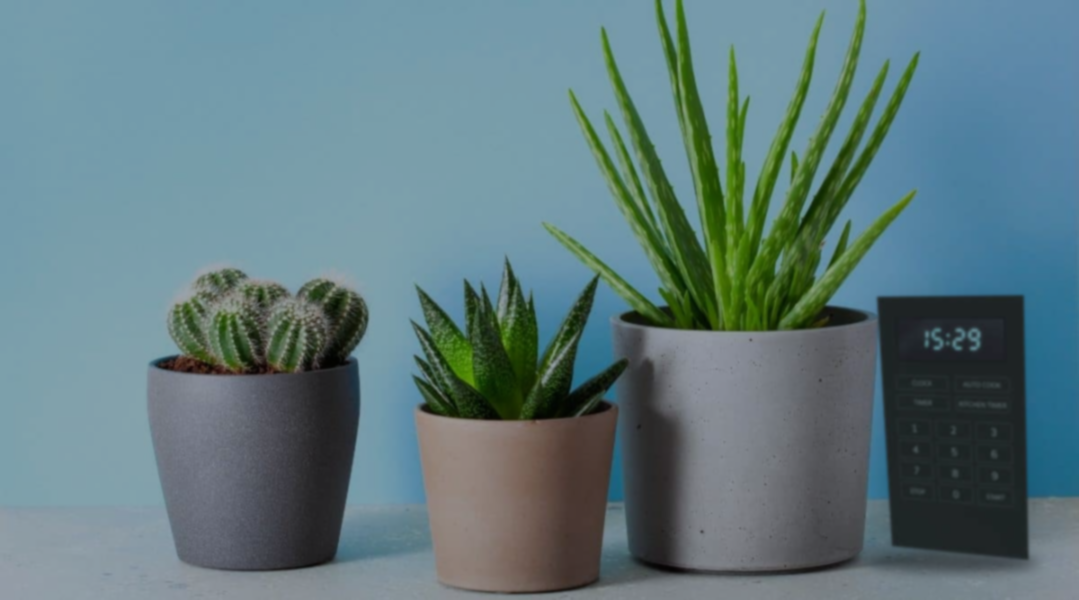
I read T15:29
